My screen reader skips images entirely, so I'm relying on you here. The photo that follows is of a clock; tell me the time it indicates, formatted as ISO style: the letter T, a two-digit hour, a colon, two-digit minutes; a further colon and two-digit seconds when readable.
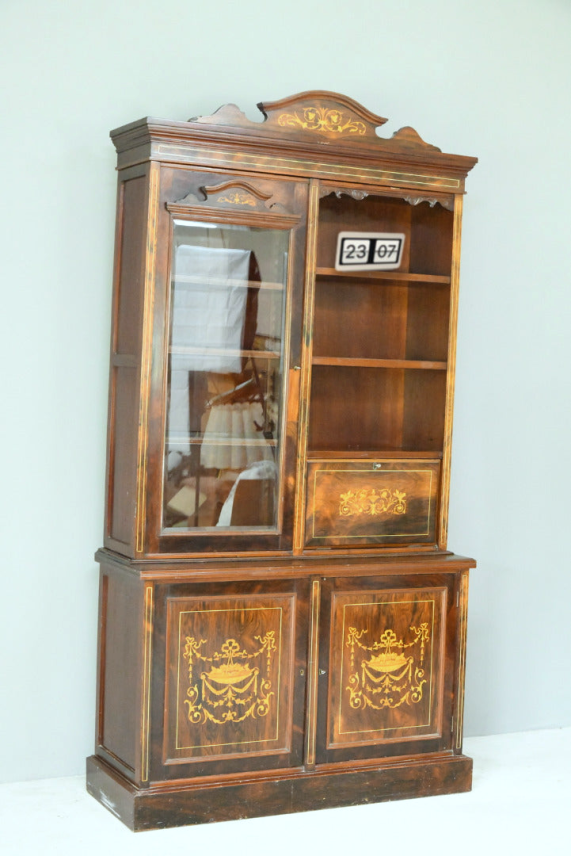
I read T23:07
